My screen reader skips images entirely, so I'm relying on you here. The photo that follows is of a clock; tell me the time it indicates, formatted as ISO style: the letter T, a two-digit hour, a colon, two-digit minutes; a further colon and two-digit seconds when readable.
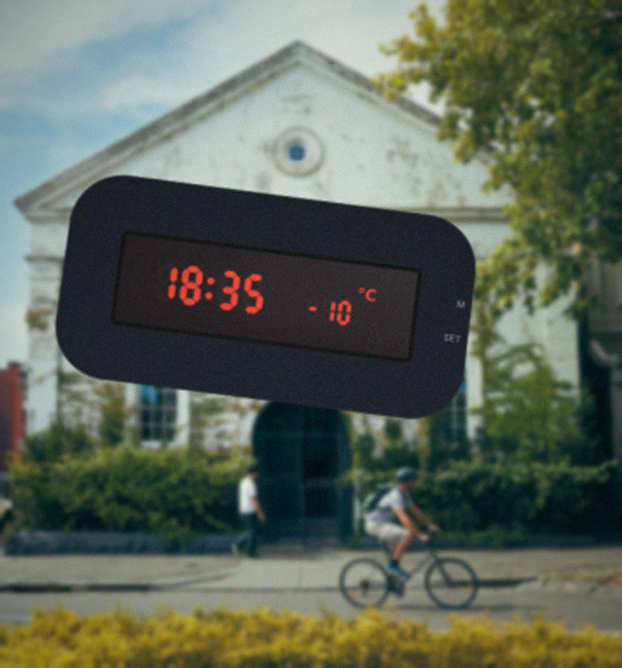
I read T18:35
